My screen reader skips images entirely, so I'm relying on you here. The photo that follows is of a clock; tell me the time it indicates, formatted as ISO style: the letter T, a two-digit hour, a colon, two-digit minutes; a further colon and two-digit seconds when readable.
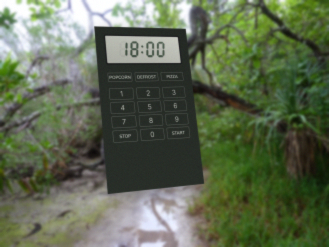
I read T18:00
